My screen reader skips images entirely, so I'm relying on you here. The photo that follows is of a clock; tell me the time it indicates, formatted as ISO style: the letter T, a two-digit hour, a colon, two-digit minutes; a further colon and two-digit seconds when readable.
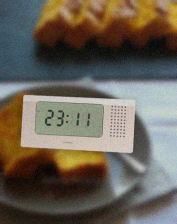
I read T23:11
